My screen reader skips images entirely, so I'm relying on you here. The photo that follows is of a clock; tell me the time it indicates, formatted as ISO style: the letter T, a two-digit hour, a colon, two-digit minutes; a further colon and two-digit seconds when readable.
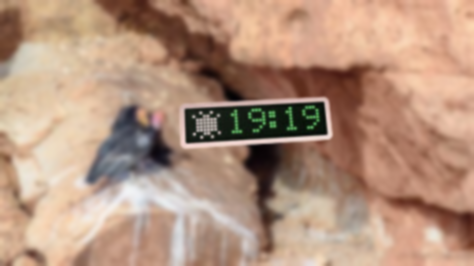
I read T19:19
